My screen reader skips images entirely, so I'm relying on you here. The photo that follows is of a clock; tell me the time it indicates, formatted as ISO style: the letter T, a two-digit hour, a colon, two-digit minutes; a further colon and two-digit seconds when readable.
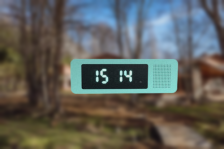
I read T15:14
